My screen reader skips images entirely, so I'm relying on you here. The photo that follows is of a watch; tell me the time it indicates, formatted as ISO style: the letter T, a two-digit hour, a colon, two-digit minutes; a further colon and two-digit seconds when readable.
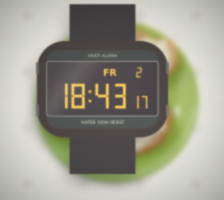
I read T18:43:17
